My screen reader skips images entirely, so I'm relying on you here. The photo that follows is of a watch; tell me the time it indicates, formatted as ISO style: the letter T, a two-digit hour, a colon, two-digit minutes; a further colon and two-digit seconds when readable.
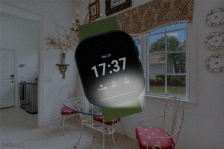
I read T17:37
